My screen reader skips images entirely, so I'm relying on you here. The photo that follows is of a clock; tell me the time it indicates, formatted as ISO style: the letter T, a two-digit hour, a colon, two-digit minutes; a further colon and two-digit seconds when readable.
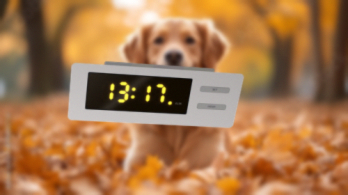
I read T13:17
